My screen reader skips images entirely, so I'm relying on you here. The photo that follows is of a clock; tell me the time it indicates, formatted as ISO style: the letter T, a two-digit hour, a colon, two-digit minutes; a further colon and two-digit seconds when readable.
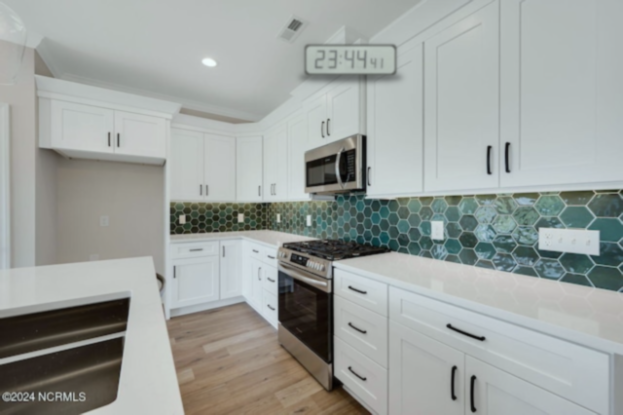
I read T23:44
